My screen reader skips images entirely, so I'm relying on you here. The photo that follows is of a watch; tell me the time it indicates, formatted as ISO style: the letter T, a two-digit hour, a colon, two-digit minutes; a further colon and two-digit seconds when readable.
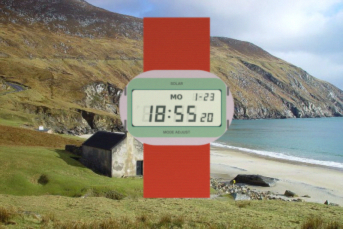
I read T18:55:20
